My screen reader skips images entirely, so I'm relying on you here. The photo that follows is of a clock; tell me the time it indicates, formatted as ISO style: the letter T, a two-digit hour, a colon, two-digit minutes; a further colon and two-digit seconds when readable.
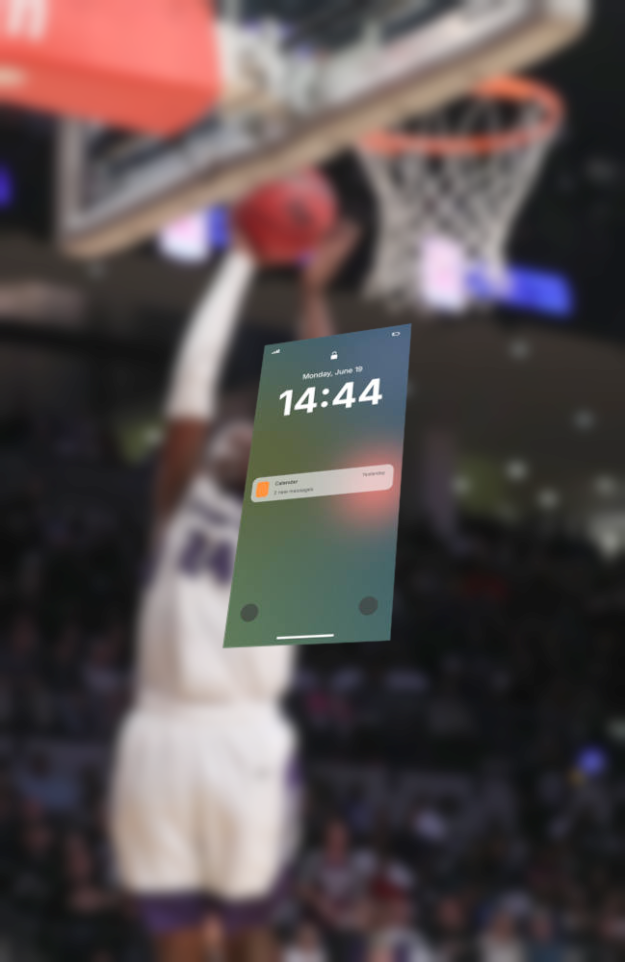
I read T14:44
